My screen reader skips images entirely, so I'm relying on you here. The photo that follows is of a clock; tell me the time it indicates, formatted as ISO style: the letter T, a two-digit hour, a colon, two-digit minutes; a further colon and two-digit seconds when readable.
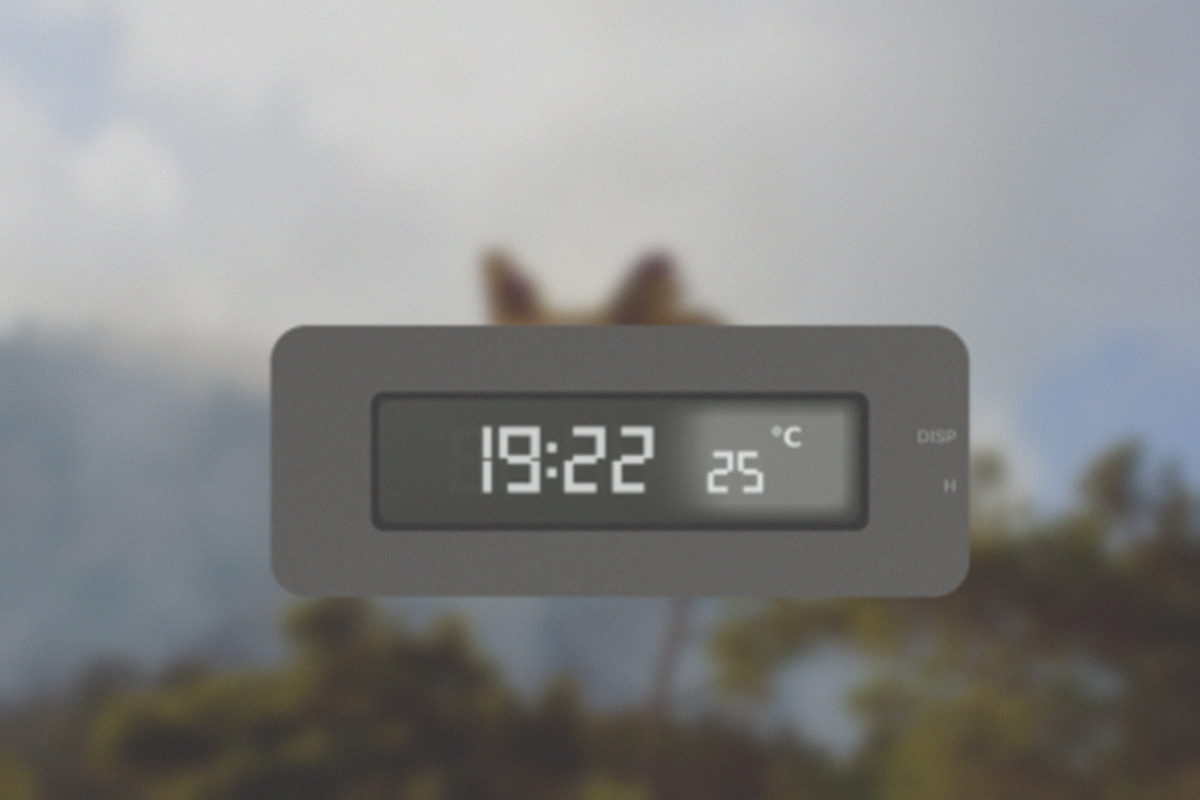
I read T19:22
